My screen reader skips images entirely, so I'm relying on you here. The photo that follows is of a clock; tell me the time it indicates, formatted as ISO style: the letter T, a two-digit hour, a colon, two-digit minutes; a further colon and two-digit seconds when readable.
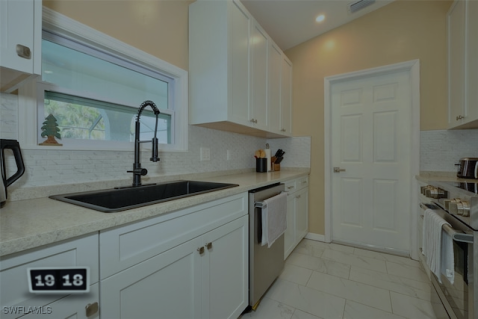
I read T19:18
